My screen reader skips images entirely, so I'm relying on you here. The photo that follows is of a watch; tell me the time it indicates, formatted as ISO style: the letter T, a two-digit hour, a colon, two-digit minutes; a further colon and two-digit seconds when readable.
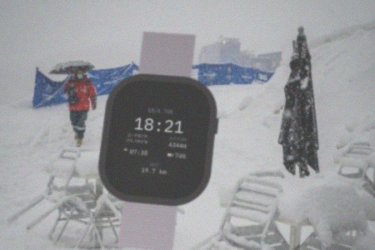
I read T18:21
